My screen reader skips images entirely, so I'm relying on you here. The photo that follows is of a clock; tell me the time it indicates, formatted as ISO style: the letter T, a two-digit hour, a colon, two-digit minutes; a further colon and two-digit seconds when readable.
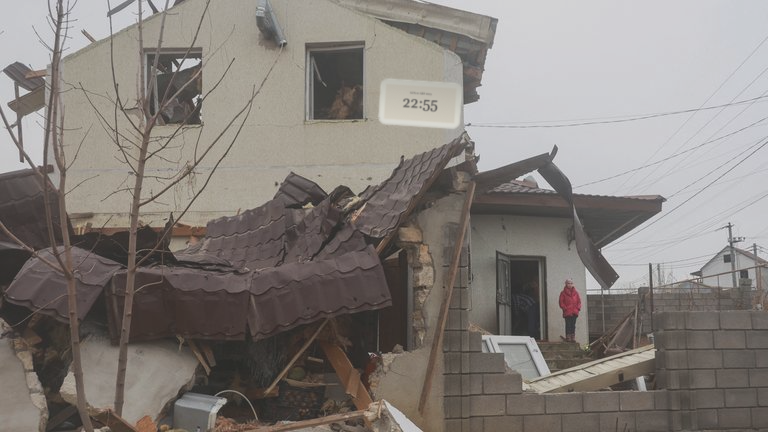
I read T22:55
